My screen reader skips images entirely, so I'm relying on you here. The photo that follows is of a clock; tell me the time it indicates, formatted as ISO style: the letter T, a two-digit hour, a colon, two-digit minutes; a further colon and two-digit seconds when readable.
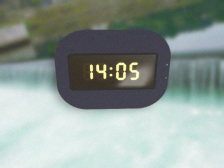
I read T14:05
